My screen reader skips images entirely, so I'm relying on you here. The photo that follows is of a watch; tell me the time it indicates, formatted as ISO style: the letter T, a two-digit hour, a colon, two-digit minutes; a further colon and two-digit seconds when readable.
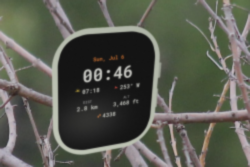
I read T00:46
